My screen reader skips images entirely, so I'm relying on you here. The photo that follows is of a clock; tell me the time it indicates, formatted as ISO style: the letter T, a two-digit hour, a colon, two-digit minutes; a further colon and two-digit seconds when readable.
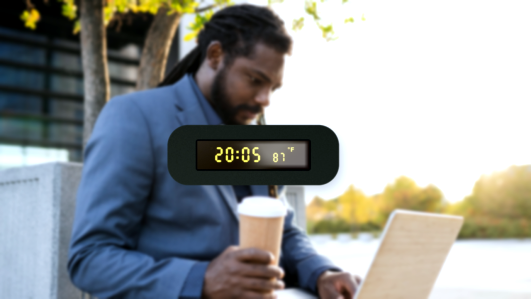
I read T20:05
